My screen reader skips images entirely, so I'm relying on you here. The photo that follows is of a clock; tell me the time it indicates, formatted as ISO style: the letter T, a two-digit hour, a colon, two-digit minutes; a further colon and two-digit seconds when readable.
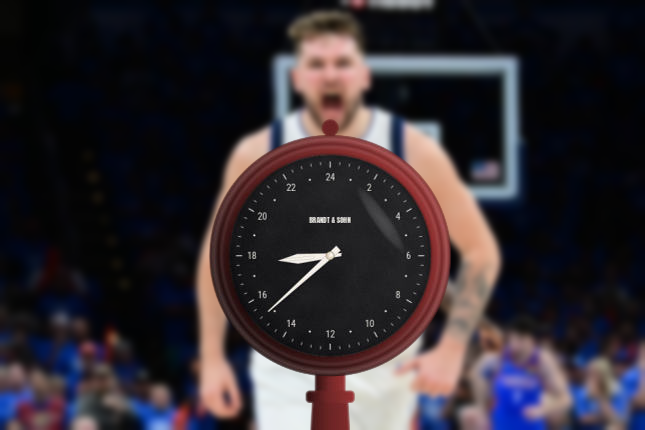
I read T17:38
